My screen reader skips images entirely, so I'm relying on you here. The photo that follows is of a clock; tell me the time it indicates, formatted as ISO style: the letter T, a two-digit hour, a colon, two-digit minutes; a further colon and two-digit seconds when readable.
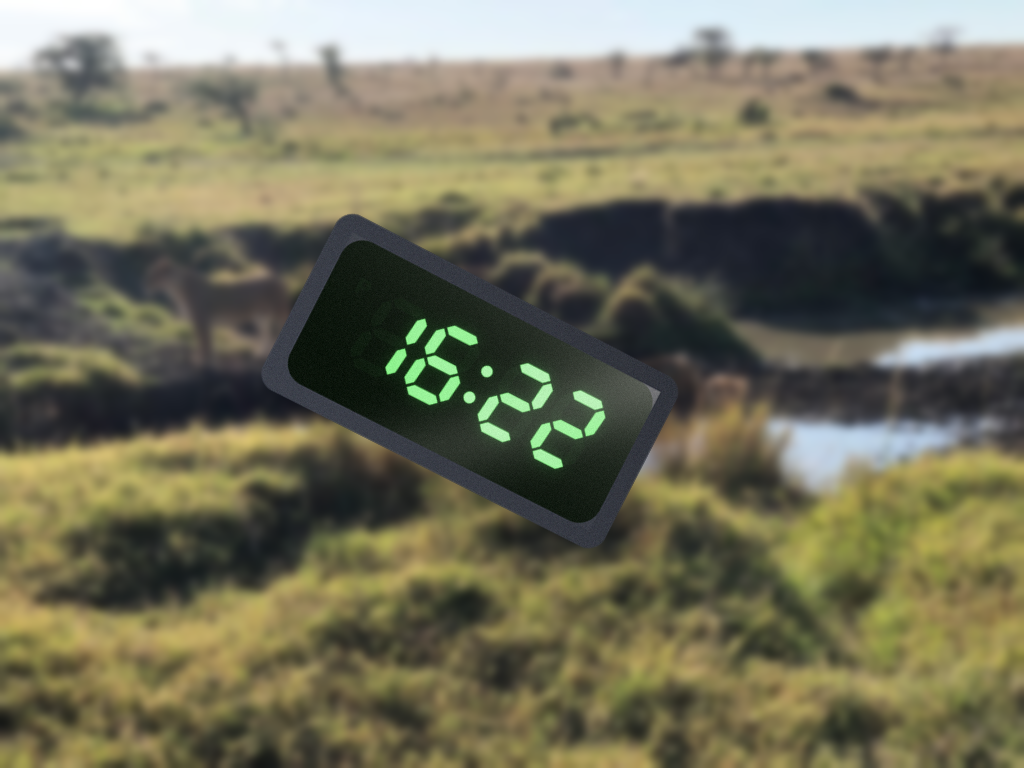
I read T16:22
